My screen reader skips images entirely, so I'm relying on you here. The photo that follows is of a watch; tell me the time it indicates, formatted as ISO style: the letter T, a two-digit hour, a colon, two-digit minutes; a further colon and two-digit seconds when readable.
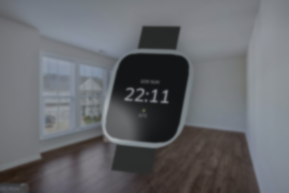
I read T22:11
